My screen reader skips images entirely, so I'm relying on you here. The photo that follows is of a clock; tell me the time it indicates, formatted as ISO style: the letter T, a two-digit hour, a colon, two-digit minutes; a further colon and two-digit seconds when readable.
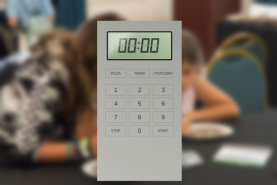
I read T00:00
